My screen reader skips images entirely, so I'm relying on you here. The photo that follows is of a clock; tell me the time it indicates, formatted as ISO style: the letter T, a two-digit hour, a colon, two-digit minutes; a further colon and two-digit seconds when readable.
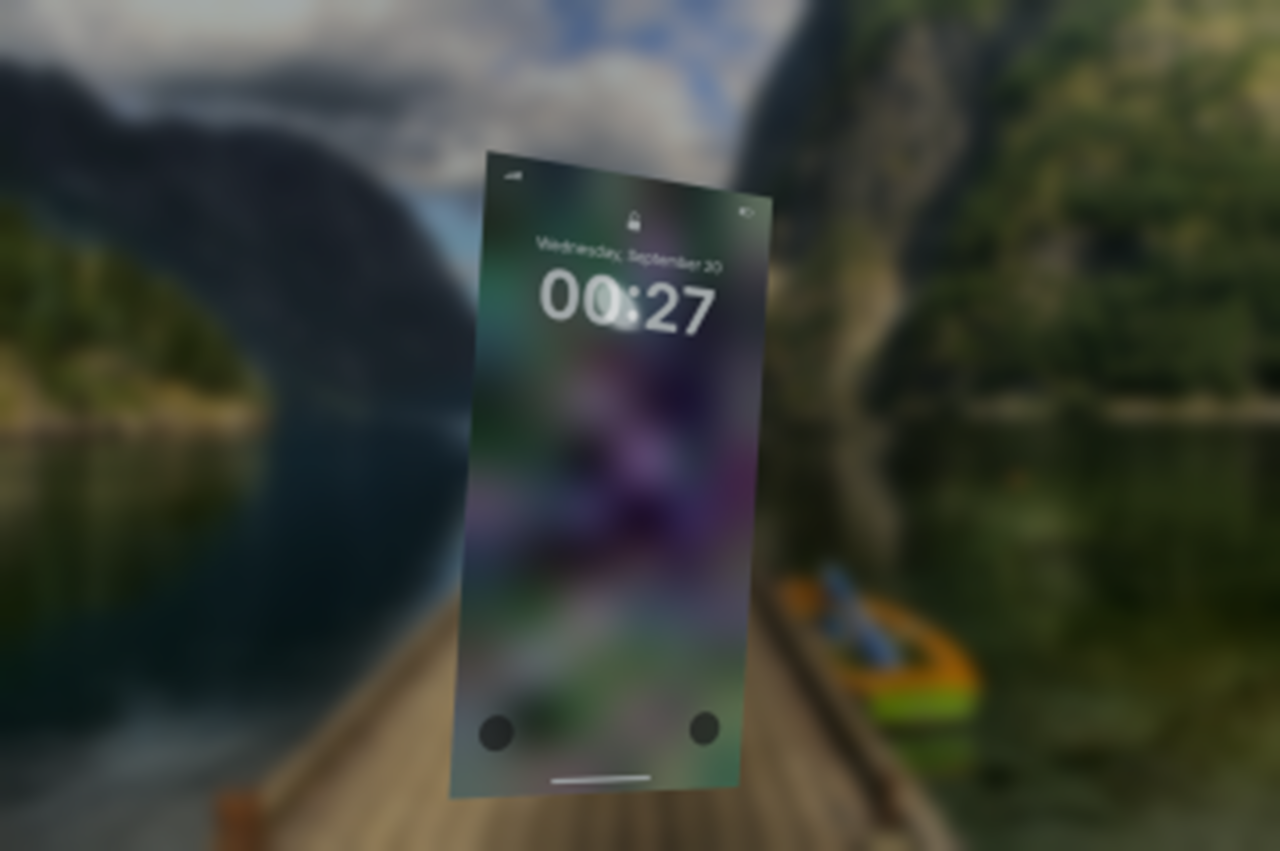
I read T00:27
